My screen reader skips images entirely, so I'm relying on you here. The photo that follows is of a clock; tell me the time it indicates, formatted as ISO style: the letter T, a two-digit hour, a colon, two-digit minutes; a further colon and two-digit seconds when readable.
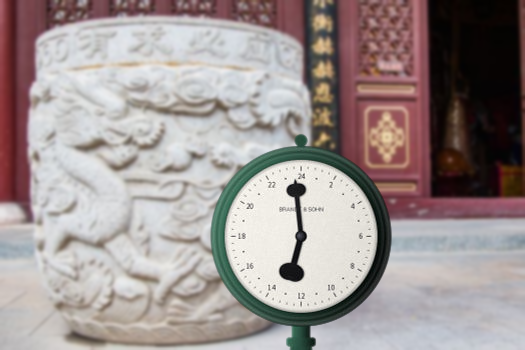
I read T12:59
